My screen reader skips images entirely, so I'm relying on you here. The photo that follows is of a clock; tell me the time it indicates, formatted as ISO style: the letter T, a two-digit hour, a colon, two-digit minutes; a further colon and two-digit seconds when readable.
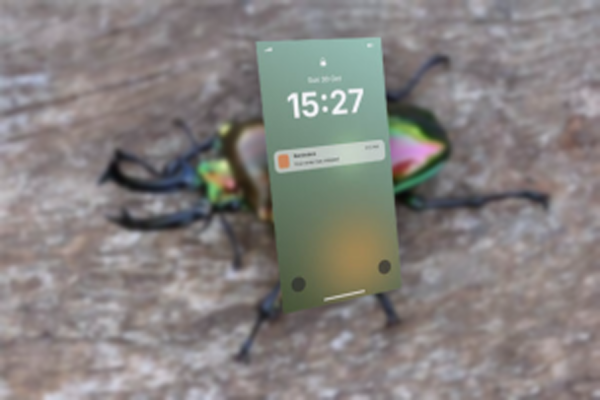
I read T15:27
